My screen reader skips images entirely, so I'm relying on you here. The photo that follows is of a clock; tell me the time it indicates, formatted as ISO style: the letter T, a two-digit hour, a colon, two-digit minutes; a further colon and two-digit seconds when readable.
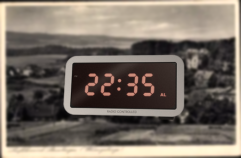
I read T22:35
